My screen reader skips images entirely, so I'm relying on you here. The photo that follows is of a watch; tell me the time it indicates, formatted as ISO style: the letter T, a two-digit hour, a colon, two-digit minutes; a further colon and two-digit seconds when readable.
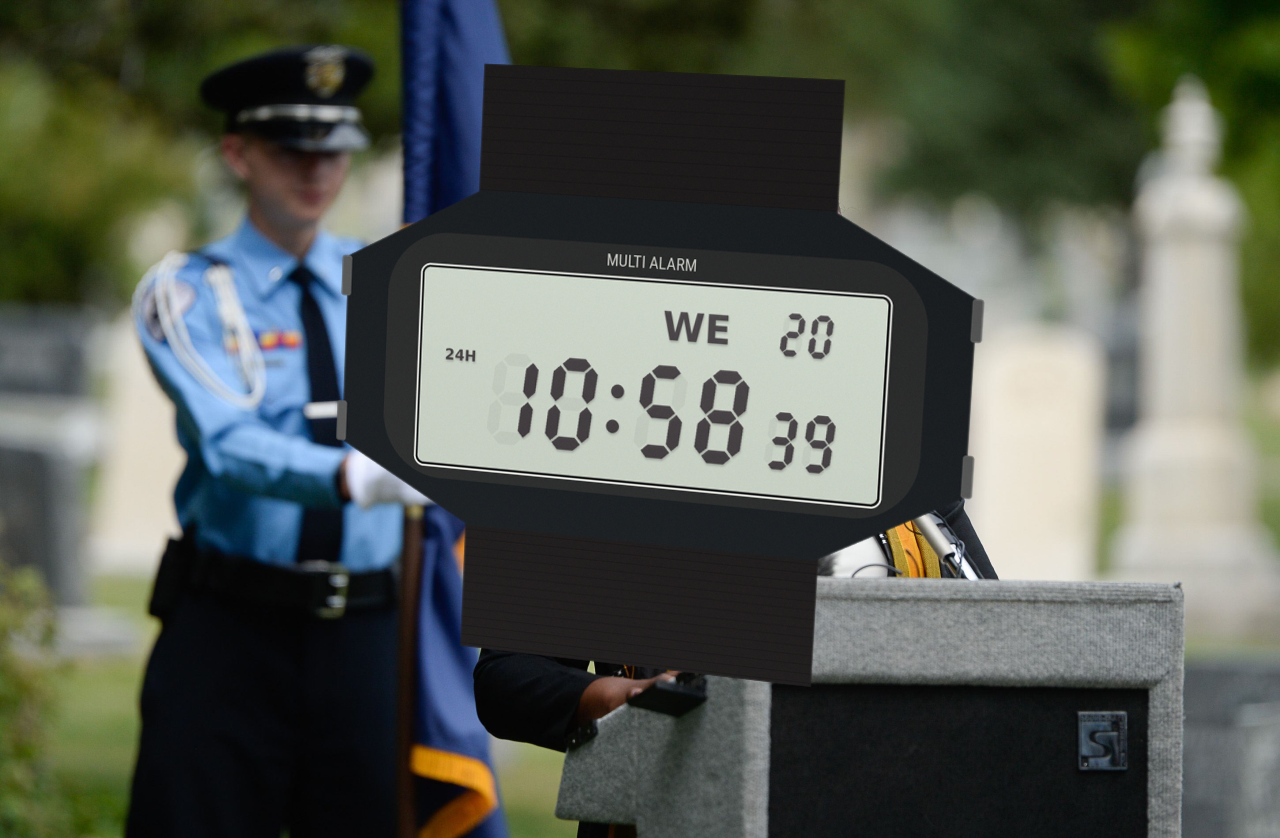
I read T10:58:39
